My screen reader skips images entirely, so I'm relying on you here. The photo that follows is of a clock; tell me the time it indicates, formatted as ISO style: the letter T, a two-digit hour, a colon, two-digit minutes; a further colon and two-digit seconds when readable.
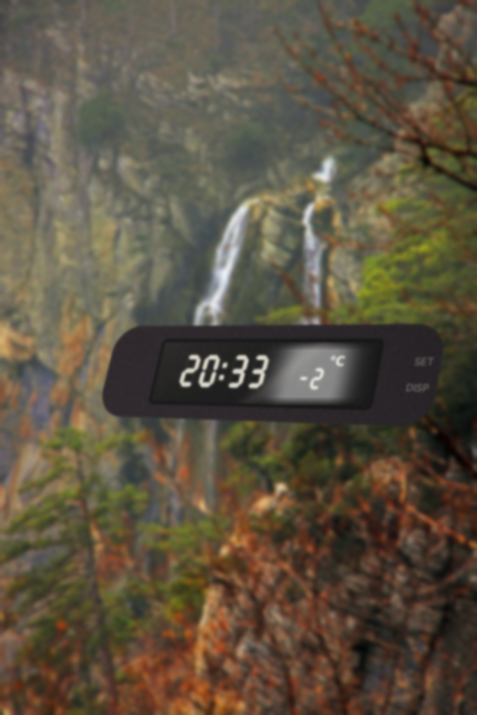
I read T20:33
